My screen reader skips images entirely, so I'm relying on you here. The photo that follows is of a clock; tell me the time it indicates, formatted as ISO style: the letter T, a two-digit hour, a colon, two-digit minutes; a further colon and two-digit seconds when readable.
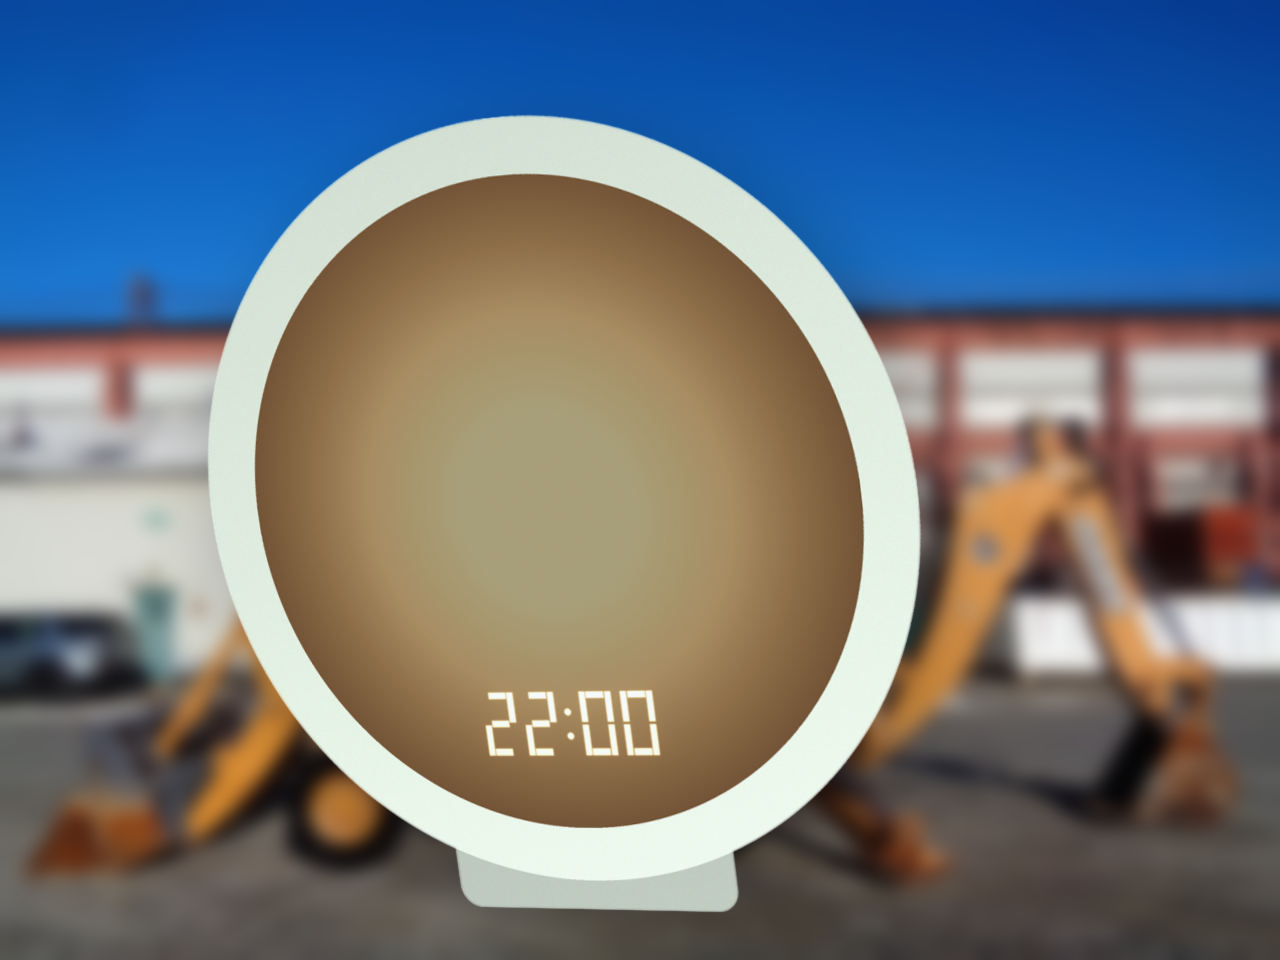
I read T22:00
